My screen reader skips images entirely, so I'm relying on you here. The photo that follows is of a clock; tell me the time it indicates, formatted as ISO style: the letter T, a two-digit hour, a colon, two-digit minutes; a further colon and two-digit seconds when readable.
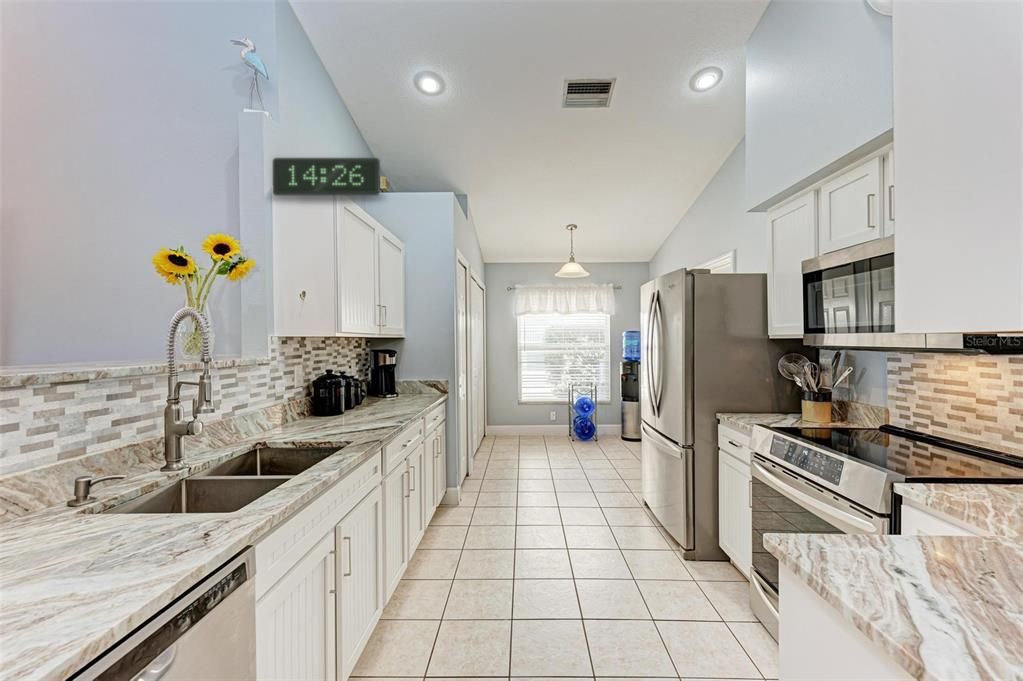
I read T14:26
